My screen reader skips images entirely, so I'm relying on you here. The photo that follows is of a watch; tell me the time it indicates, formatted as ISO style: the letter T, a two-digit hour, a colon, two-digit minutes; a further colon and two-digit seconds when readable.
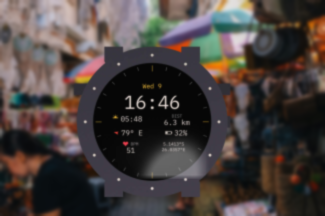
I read T16:46
